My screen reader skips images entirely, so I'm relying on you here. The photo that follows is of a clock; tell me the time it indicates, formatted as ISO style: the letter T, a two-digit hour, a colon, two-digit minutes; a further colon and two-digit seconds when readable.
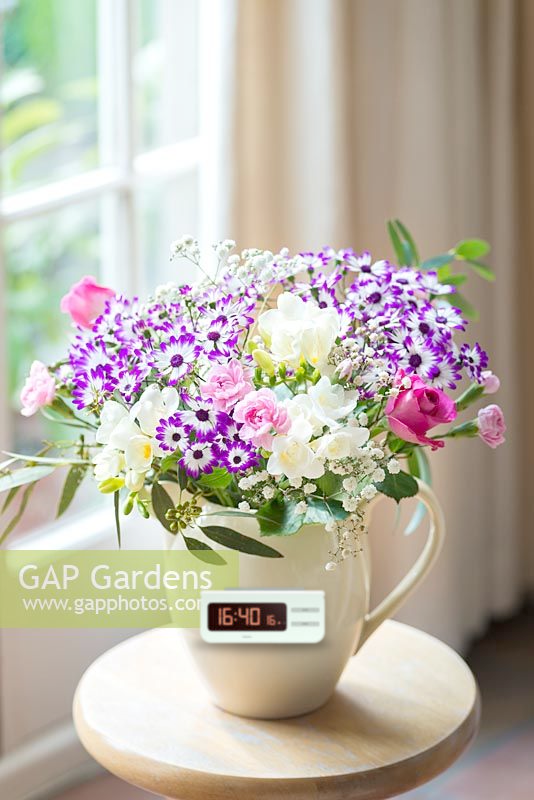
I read T16:40
